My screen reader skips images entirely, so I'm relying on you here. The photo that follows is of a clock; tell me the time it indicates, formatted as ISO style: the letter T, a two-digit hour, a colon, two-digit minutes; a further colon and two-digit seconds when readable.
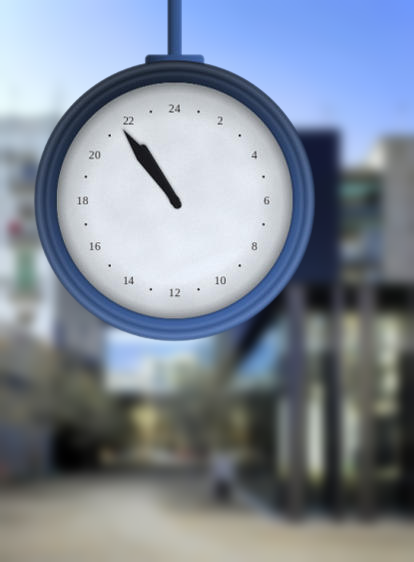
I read T21:54
